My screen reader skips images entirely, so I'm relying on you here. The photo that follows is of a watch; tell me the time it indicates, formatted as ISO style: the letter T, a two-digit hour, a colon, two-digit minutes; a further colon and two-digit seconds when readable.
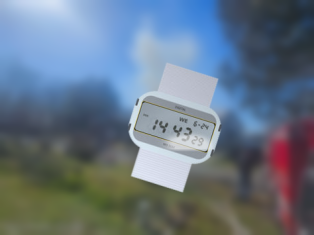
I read T14:43:29
